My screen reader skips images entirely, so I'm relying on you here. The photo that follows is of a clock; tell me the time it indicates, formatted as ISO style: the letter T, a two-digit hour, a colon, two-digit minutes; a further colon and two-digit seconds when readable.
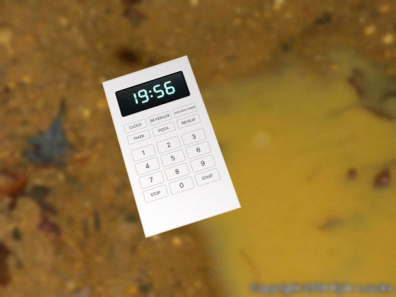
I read T19:56
